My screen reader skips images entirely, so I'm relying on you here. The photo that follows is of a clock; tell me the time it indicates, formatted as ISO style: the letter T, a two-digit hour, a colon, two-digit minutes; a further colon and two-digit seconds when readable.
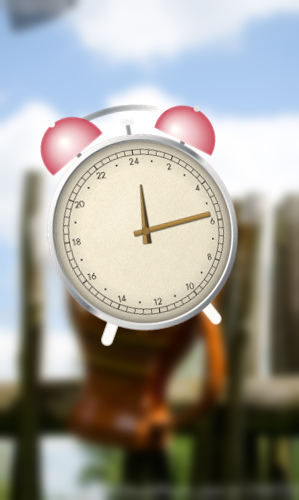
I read T00:14
